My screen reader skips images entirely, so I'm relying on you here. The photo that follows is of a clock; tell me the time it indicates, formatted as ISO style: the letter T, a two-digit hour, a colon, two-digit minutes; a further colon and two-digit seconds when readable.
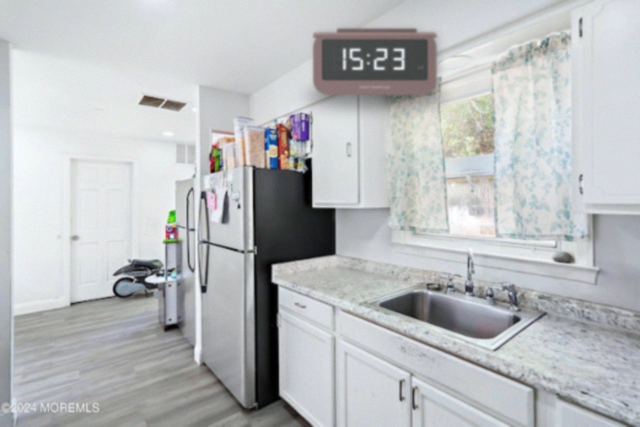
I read T15:23
